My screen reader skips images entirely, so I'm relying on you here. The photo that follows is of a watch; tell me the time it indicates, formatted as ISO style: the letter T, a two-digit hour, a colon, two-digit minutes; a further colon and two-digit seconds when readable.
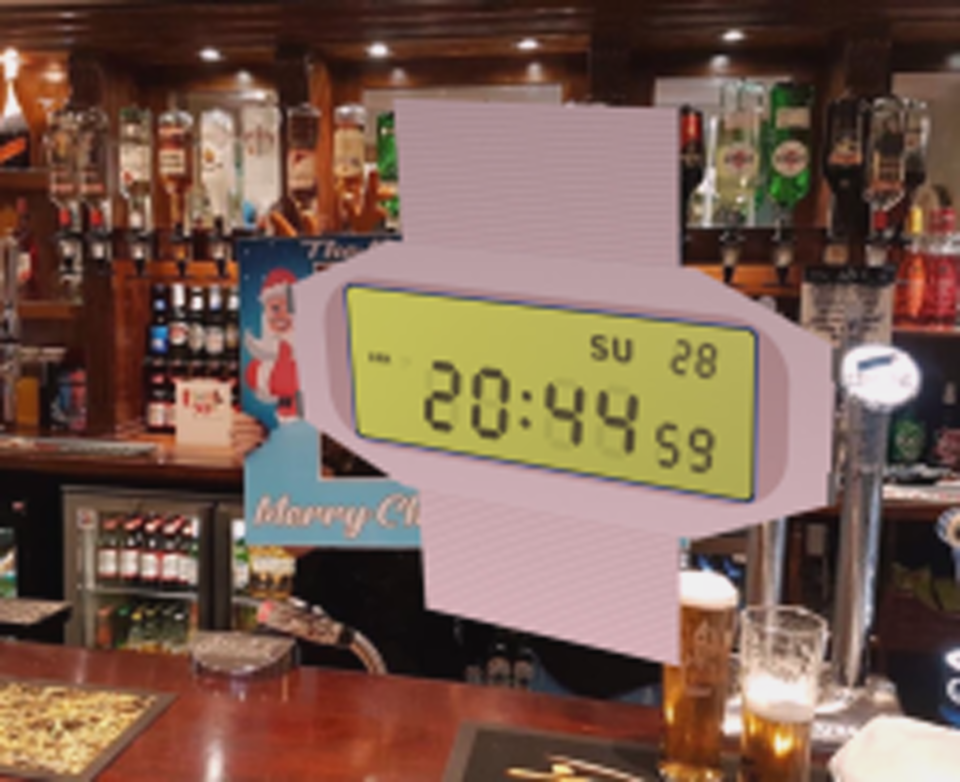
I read T20:44:59
